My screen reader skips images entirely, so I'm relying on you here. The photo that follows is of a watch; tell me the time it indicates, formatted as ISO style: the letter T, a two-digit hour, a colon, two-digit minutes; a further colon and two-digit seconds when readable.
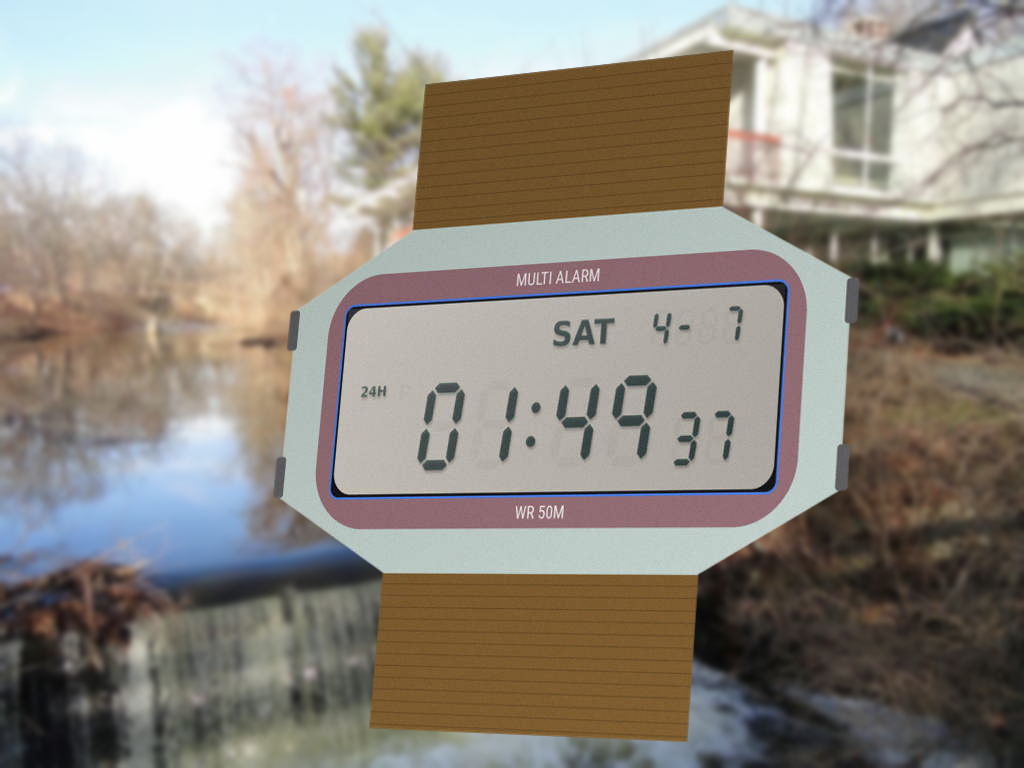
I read T01:49:37
